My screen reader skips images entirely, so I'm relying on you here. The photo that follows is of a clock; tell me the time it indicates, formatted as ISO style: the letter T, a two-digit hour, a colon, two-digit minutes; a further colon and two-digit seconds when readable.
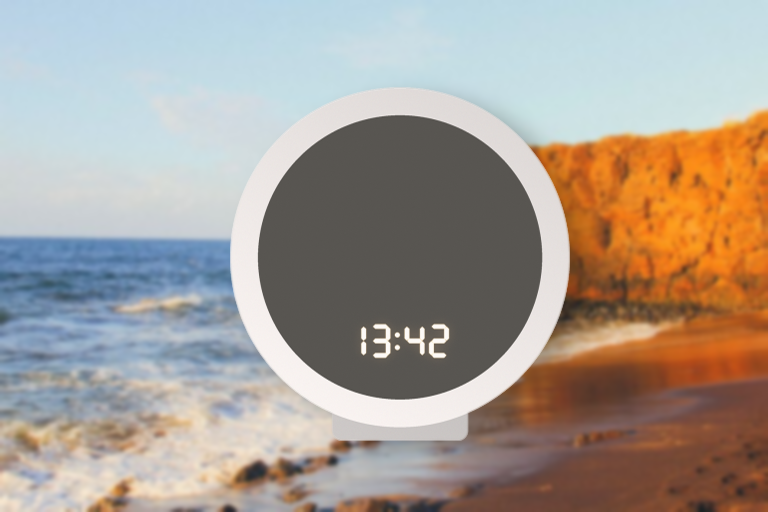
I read T13:42
